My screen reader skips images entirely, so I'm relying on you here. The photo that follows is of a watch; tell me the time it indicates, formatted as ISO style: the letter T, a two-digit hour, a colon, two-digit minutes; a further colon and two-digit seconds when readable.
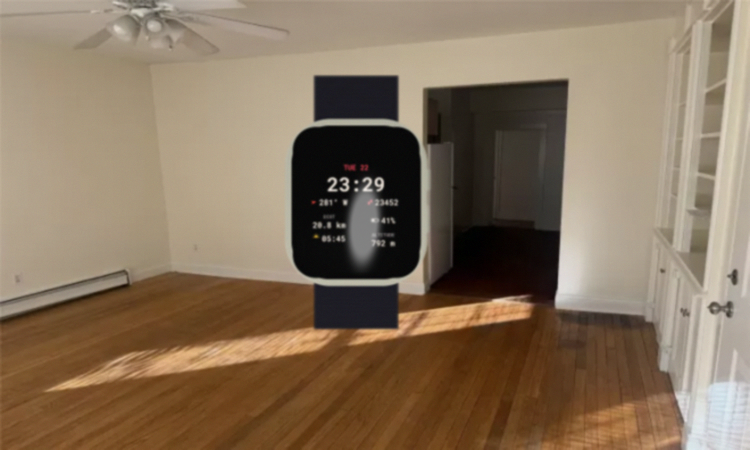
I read T23:29
